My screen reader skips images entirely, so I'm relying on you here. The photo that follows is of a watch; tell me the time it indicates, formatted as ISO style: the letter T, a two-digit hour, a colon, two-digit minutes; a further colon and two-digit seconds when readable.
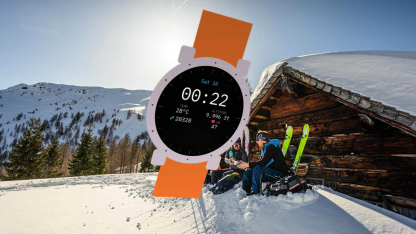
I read T00:22
